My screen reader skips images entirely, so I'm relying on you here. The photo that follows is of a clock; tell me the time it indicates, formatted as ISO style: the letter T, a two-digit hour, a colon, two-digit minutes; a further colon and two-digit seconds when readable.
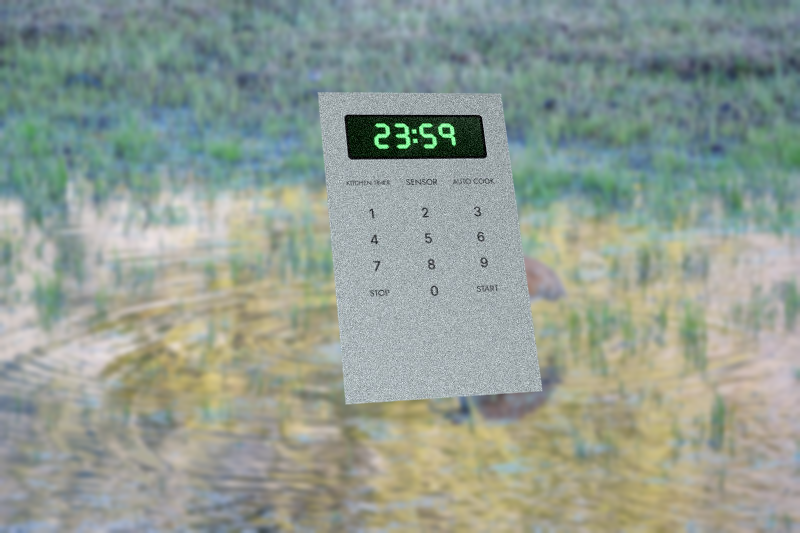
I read T23:59
